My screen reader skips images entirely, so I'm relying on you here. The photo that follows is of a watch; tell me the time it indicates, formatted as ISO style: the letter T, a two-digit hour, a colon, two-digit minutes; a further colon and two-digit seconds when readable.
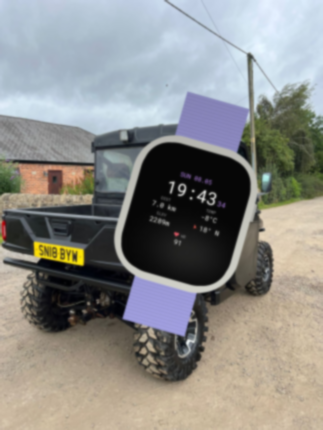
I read T19:43
